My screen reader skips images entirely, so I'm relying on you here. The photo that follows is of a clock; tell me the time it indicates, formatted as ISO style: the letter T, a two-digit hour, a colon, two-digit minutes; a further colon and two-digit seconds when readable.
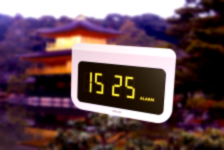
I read T15:25
